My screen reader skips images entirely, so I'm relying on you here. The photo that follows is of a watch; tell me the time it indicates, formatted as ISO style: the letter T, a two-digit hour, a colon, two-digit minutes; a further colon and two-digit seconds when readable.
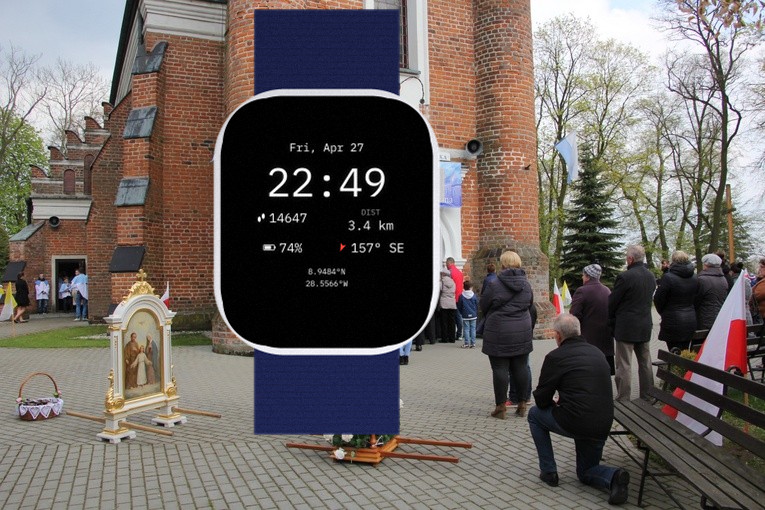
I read T22:49
